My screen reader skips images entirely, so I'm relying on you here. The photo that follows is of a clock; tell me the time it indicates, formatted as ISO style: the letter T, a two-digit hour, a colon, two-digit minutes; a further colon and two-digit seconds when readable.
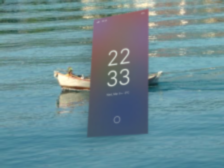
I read T22:33
